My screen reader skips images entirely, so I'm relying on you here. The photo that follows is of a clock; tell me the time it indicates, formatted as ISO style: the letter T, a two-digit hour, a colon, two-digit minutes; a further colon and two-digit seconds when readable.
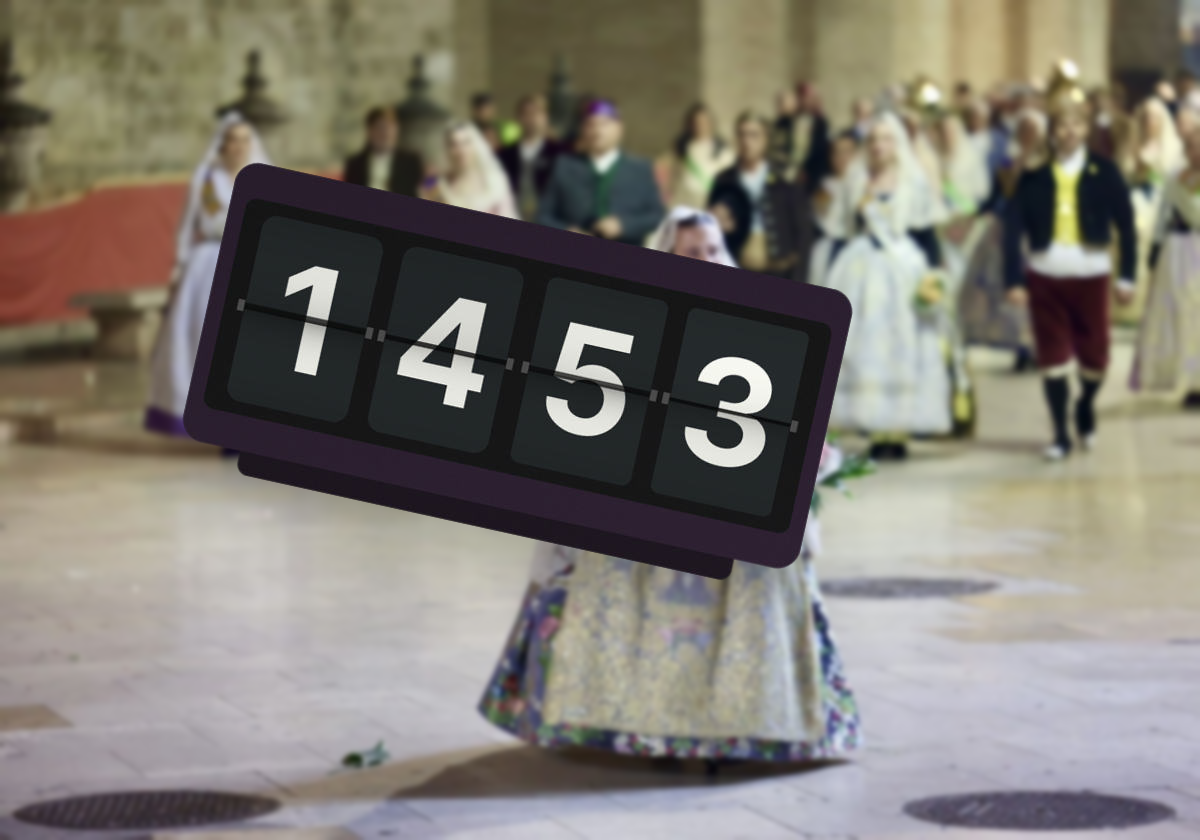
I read T14:53
